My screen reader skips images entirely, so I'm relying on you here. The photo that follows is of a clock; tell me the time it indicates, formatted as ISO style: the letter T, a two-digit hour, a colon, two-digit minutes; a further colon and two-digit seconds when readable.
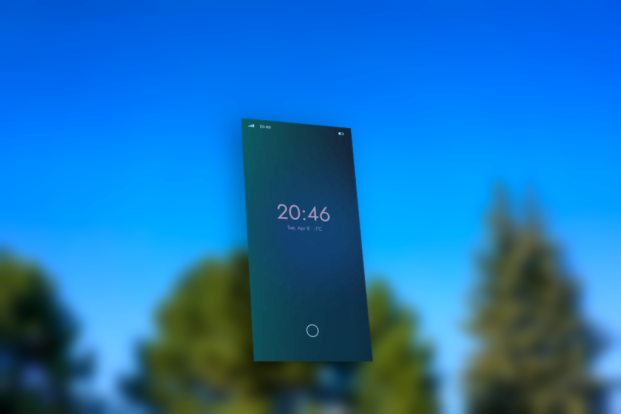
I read T20:46
